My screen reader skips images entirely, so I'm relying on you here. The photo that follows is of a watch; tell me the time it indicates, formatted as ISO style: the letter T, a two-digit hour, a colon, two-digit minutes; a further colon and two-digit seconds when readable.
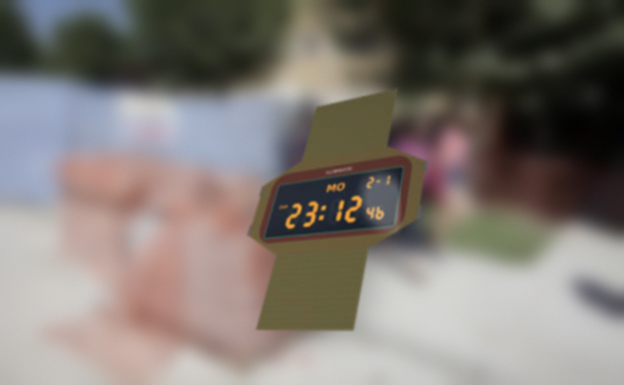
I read T23:12:46
